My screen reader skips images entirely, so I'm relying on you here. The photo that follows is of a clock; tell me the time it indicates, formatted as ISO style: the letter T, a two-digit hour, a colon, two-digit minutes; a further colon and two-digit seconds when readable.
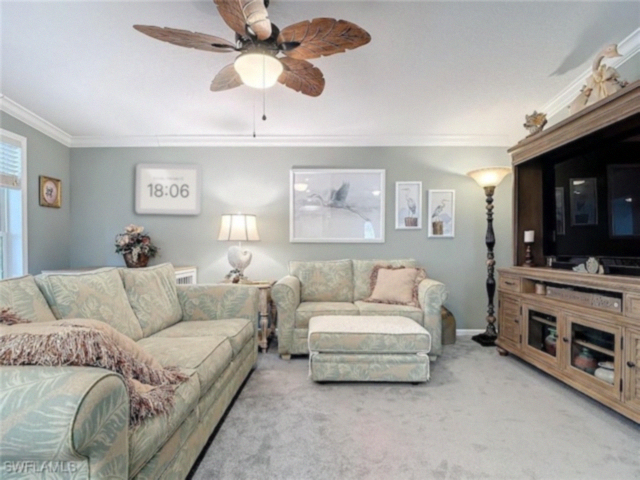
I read T18:06
